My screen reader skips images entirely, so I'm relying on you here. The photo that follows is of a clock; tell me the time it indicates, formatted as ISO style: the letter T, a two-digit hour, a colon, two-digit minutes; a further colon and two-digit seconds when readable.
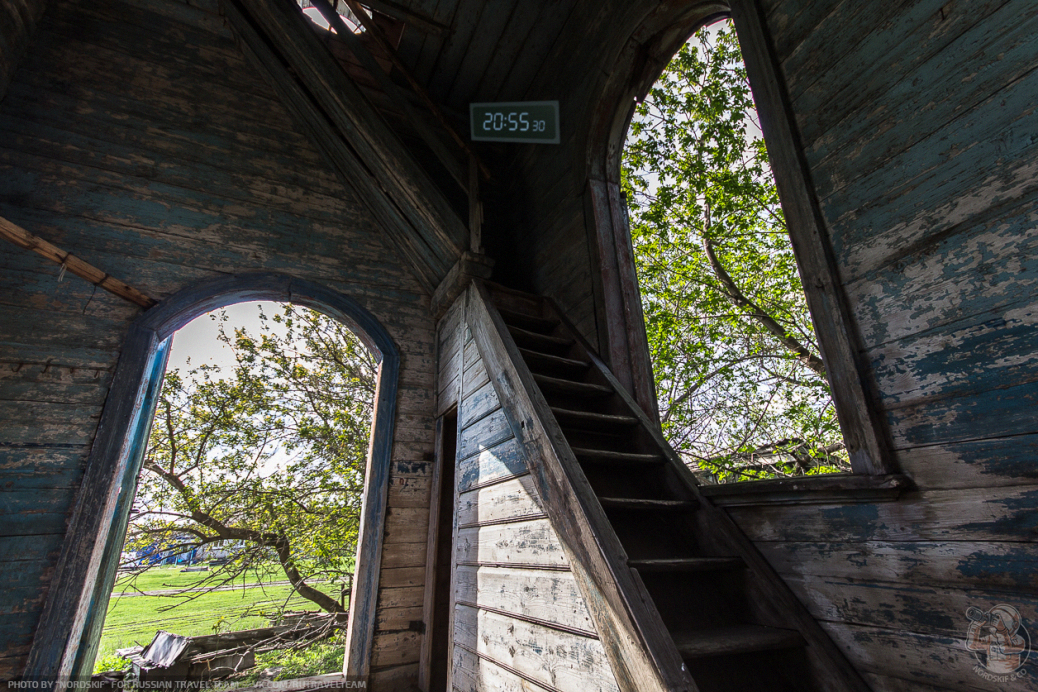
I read T20:55:30
